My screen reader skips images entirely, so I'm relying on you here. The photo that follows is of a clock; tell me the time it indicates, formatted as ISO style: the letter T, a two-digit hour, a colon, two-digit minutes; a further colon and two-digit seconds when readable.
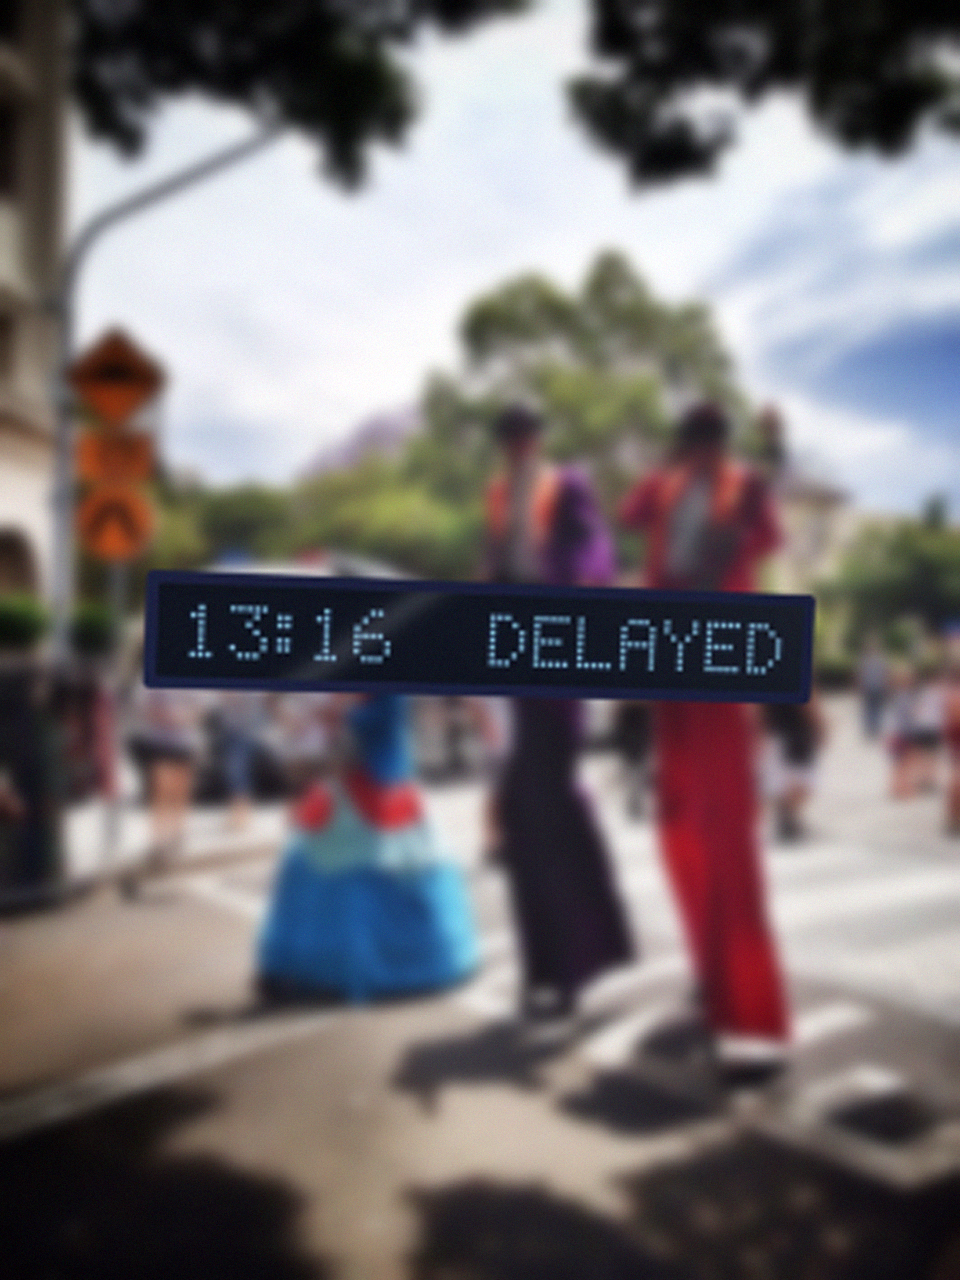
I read T13:16
